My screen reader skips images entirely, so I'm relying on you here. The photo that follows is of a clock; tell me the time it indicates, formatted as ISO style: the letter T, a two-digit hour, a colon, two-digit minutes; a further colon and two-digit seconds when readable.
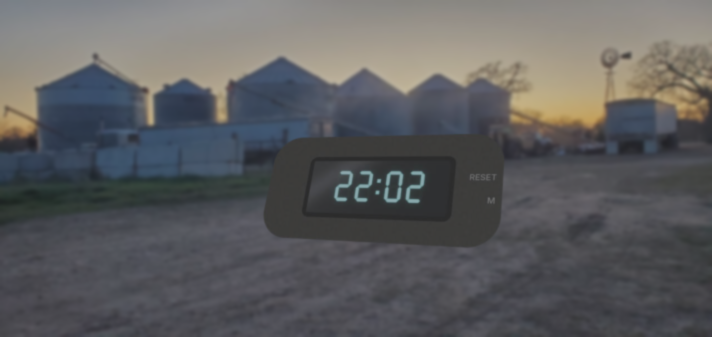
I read T22:02
